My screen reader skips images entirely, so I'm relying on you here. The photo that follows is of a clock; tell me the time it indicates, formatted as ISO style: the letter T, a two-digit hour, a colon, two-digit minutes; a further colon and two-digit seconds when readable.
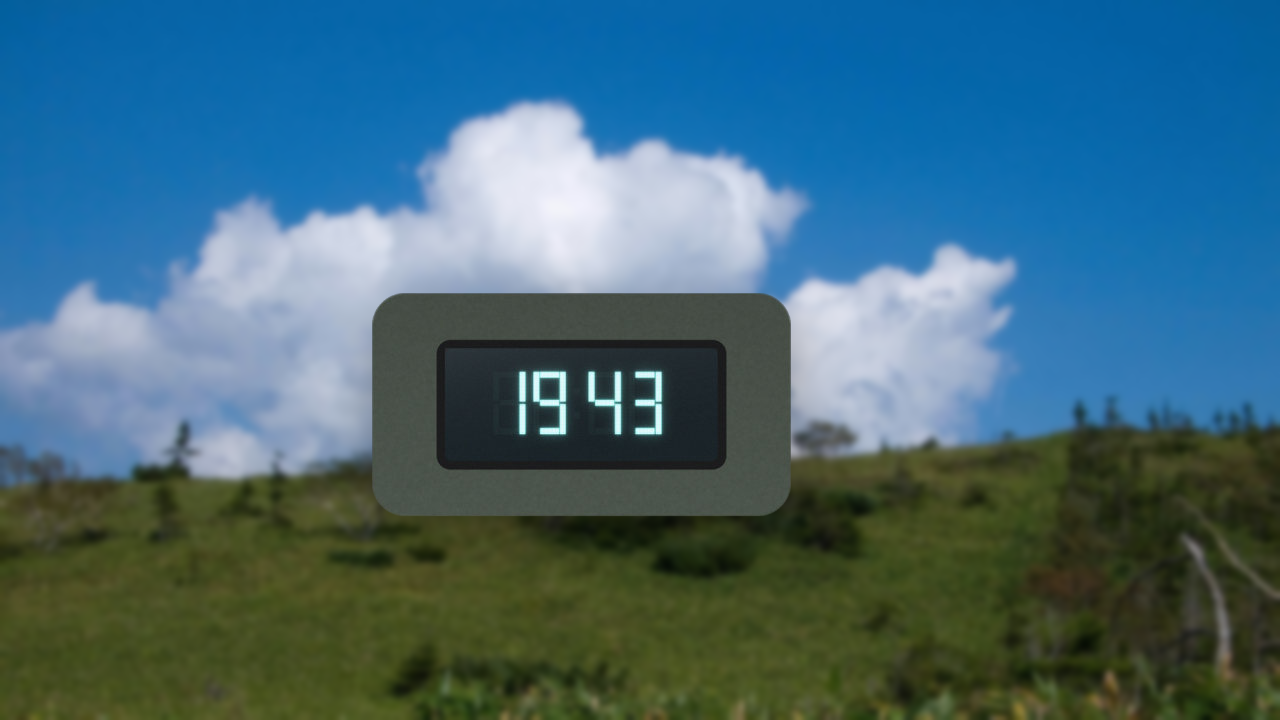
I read T19:43
